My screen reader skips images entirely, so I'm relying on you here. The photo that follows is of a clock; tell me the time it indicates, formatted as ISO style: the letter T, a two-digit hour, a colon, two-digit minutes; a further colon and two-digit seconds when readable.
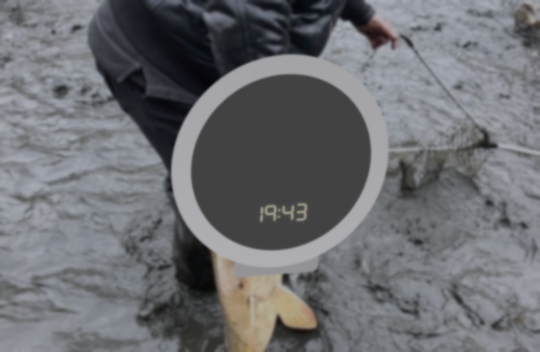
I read T19:43
